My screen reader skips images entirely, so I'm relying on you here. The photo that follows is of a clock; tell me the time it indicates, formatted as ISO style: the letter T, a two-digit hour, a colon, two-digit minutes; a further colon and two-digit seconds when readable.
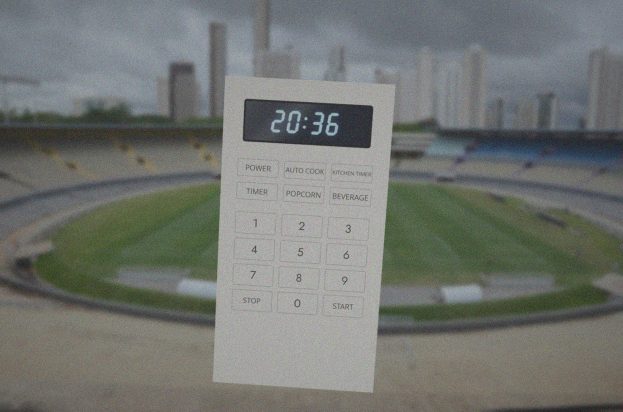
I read T20:36
